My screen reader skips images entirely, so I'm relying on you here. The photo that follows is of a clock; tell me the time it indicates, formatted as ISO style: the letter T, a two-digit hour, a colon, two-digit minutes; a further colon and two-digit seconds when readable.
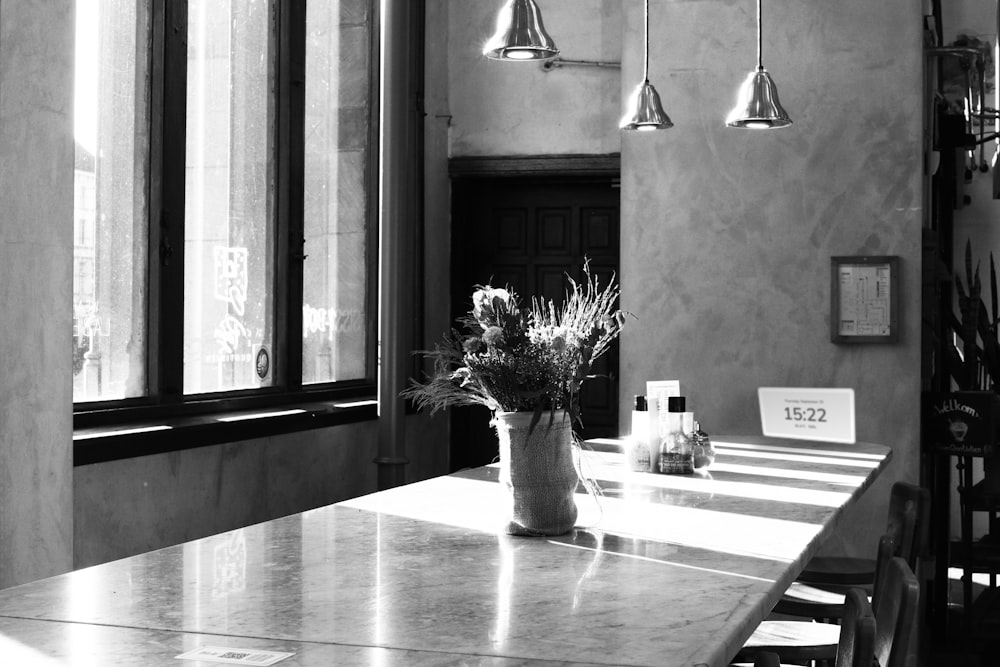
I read T15:22
